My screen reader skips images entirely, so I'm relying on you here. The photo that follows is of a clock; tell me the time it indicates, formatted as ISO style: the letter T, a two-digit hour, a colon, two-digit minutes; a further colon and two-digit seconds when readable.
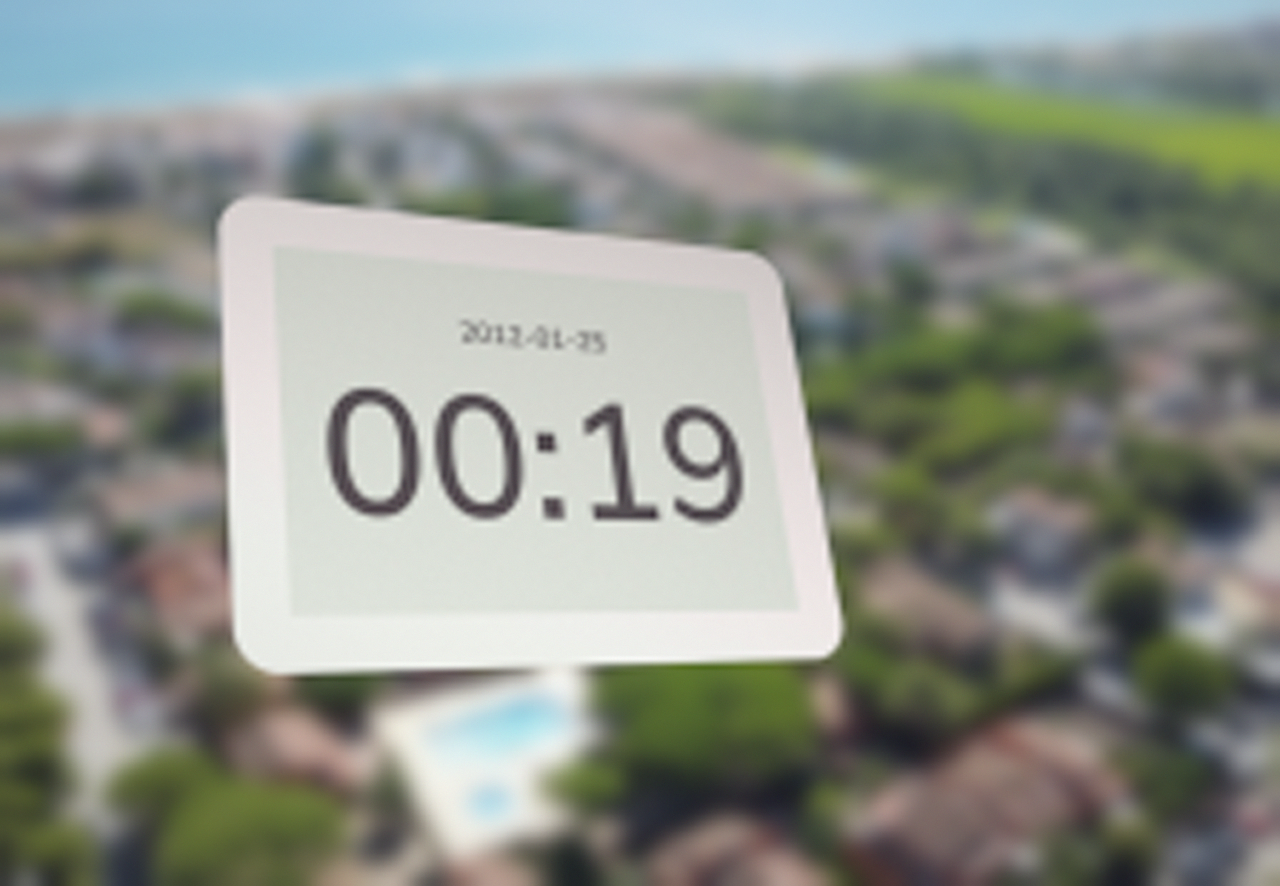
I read T00:19
